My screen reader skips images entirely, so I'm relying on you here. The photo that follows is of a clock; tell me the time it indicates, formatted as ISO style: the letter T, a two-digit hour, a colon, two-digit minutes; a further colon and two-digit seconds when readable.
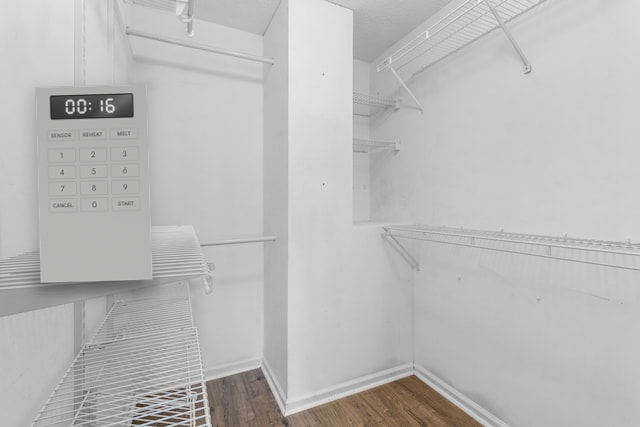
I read T00:16
